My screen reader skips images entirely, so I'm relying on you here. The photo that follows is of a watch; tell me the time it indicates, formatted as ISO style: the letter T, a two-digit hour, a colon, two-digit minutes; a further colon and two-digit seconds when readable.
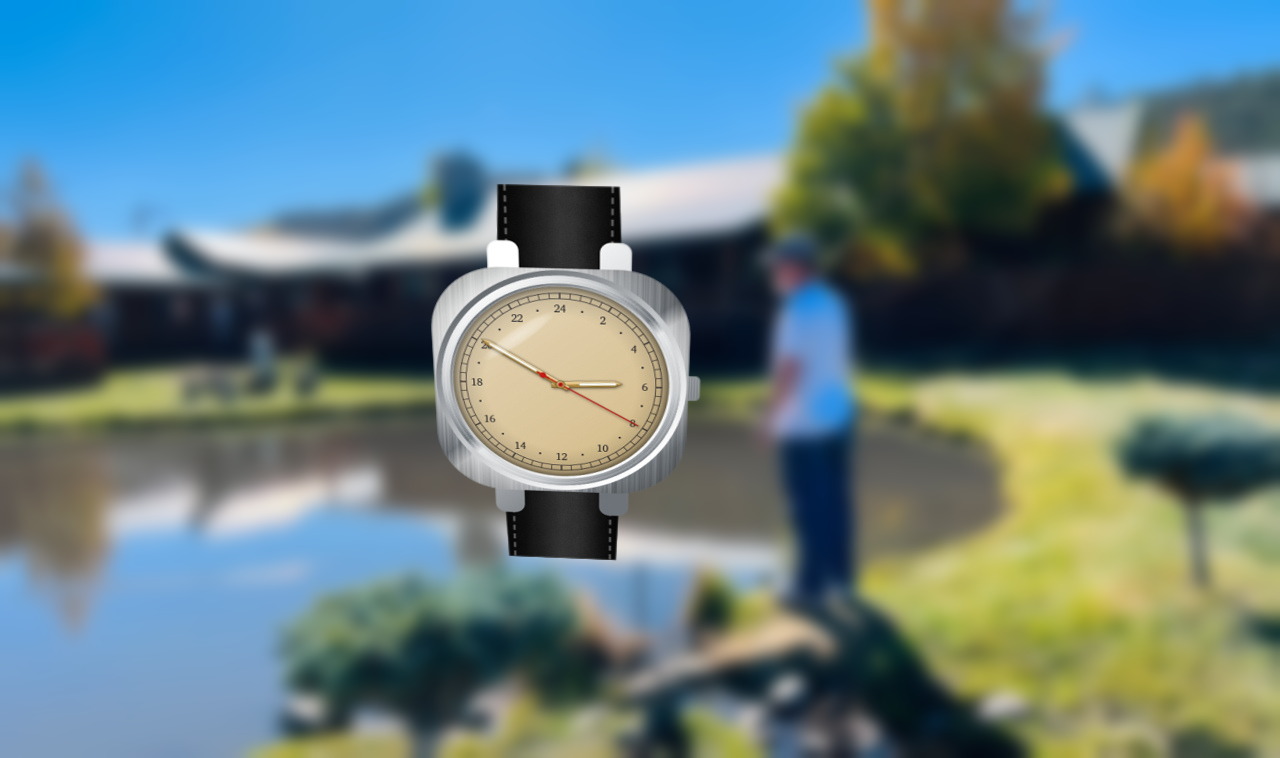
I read T05:50:20
